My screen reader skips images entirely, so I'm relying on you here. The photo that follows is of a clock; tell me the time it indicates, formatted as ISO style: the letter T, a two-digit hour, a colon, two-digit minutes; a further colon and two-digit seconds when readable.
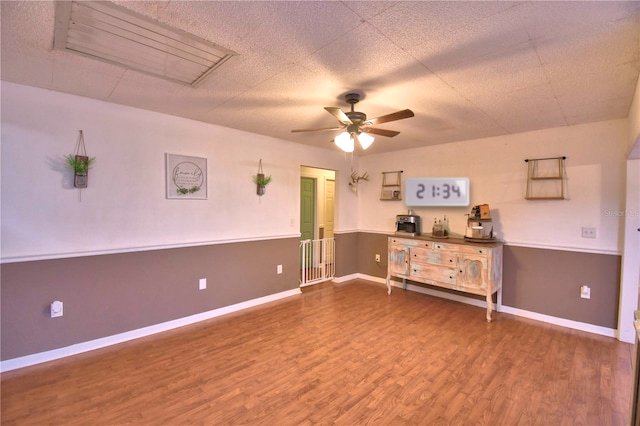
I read T21:34
